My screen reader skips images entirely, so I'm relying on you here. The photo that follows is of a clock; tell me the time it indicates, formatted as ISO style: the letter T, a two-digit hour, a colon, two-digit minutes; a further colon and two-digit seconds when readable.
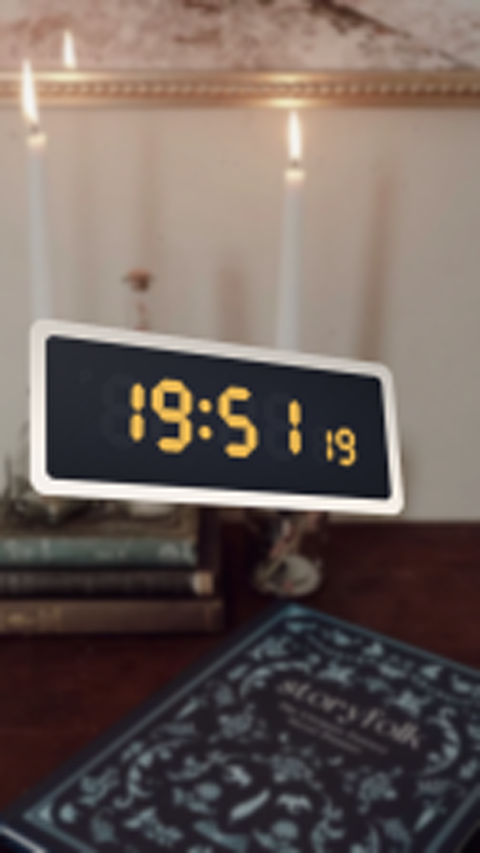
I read T19:51:19
